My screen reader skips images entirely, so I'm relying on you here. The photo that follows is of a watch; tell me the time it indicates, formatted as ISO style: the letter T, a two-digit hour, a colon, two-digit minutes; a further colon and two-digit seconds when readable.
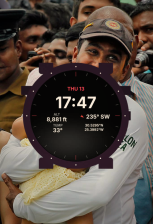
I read T17:47
